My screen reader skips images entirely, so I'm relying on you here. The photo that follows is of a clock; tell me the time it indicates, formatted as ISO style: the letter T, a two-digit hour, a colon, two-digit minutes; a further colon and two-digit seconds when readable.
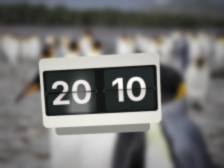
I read T20:10
